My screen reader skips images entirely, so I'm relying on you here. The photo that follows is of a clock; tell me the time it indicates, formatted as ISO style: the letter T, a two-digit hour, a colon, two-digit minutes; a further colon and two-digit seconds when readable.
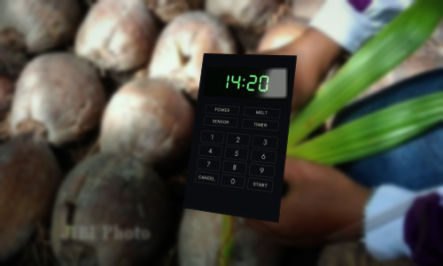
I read T14:20
